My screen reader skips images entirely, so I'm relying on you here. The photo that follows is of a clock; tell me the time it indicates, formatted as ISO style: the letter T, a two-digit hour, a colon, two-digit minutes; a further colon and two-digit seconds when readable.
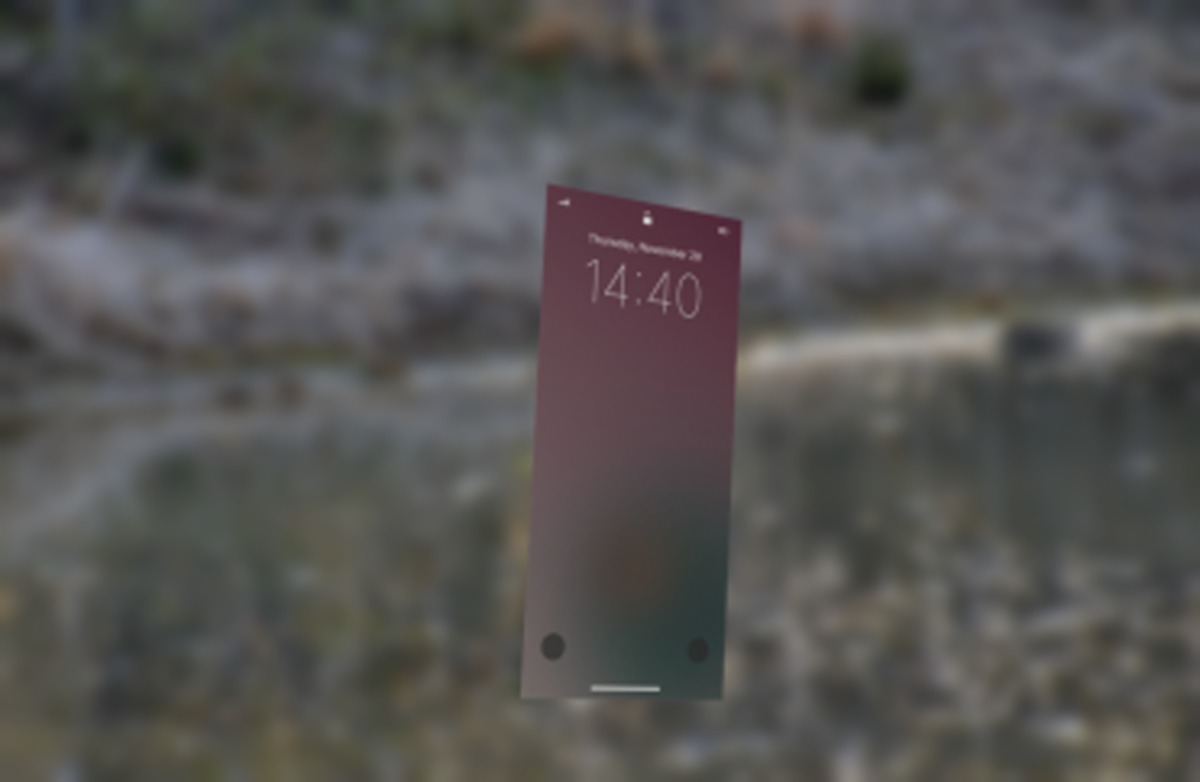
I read T14:40
